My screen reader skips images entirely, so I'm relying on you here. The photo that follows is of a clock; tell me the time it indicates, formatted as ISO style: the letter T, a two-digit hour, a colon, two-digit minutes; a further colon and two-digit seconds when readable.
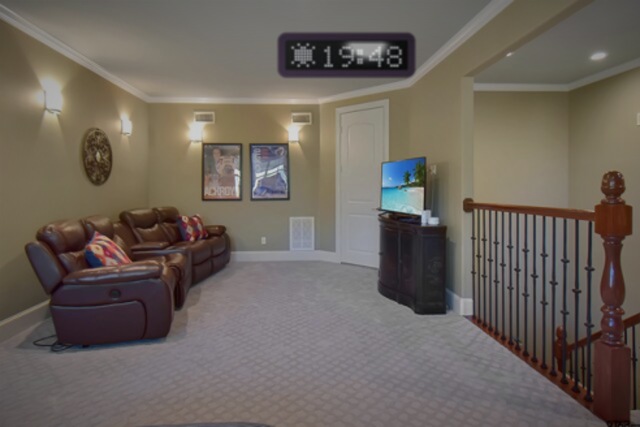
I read T19:48
